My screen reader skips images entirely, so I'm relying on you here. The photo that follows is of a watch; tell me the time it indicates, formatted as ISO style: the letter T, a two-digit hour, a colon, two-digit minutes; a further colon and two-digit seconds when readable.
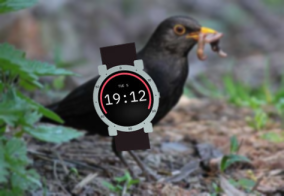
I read T19:12
